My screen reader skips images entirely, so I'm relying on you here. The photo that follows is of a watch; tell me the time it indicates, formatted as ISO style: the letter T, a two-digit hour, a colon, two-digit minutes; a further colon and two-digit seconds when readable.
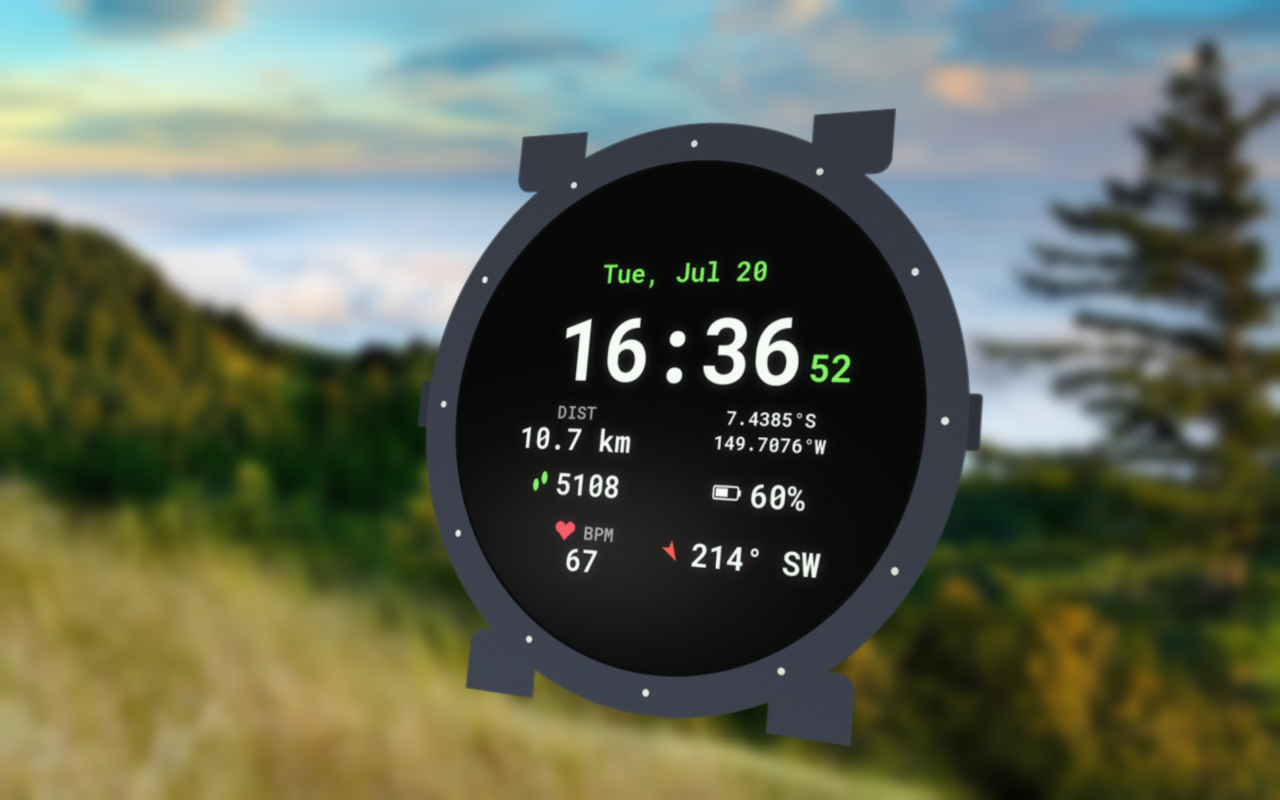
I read T16:36:52
